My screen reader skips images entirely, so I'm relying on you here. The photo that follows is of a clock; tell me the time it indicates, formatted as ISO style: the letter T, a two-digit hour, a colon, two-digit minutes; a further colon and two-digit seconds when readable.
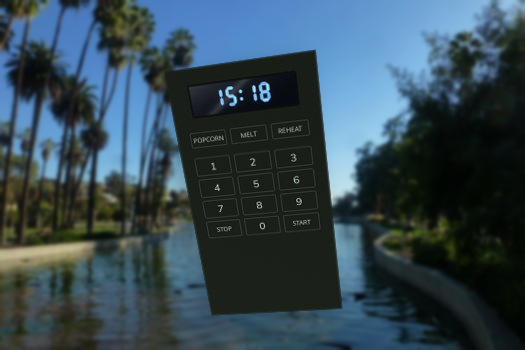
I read T15:18
